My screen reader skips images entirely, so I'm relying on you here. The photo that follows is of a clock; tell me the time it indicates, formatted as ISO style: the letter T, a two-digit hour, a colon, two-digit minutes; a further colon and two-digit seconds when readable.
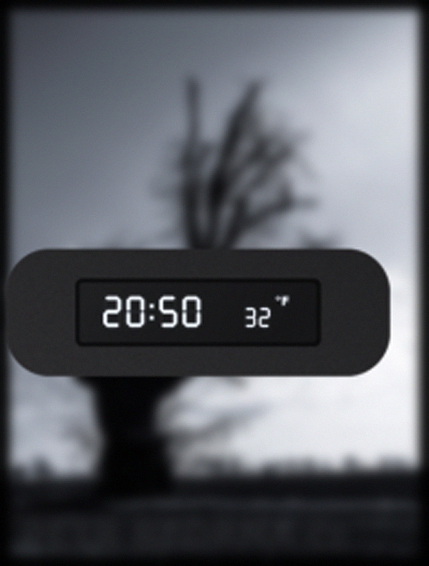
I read T20:50
